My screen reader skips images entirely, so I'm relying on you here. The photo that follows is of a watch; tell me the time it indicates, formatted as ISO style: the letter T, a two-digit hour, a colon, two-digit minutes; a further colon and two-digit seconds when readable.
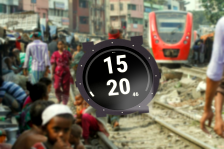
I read T15:20
